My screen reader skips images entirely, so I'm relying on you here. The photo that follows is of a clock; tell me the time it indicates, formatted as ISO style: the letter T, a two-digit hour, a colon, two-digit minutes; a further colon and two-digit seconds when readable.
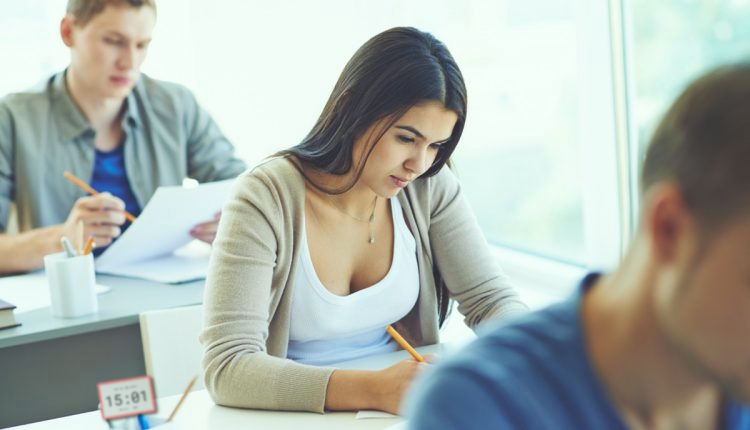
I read T15:01
